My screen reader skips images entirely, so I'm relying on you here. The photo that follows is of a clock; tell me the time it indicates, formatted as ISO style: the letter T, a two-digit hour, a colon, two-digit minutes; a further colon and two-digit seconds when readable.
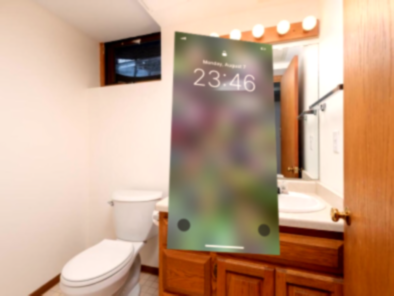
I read T23:46
